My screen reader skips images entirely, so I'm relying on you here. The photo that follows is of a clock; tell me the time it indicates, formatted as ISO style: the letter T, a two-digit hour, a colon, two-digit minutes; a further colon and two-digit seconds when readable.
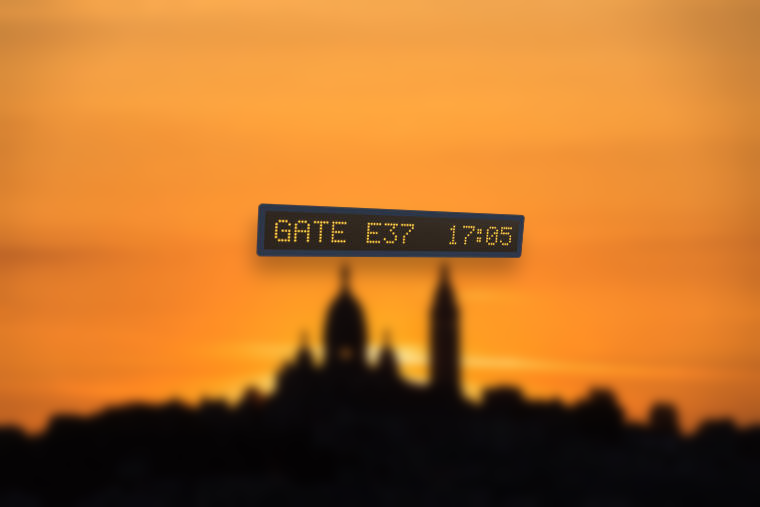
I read T17:05
